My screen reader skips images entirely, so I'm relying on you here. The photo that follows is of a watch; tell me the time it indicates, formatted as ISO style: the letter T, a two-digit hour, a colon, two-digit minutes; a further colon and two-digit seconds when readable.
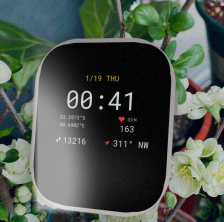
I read T00:41
